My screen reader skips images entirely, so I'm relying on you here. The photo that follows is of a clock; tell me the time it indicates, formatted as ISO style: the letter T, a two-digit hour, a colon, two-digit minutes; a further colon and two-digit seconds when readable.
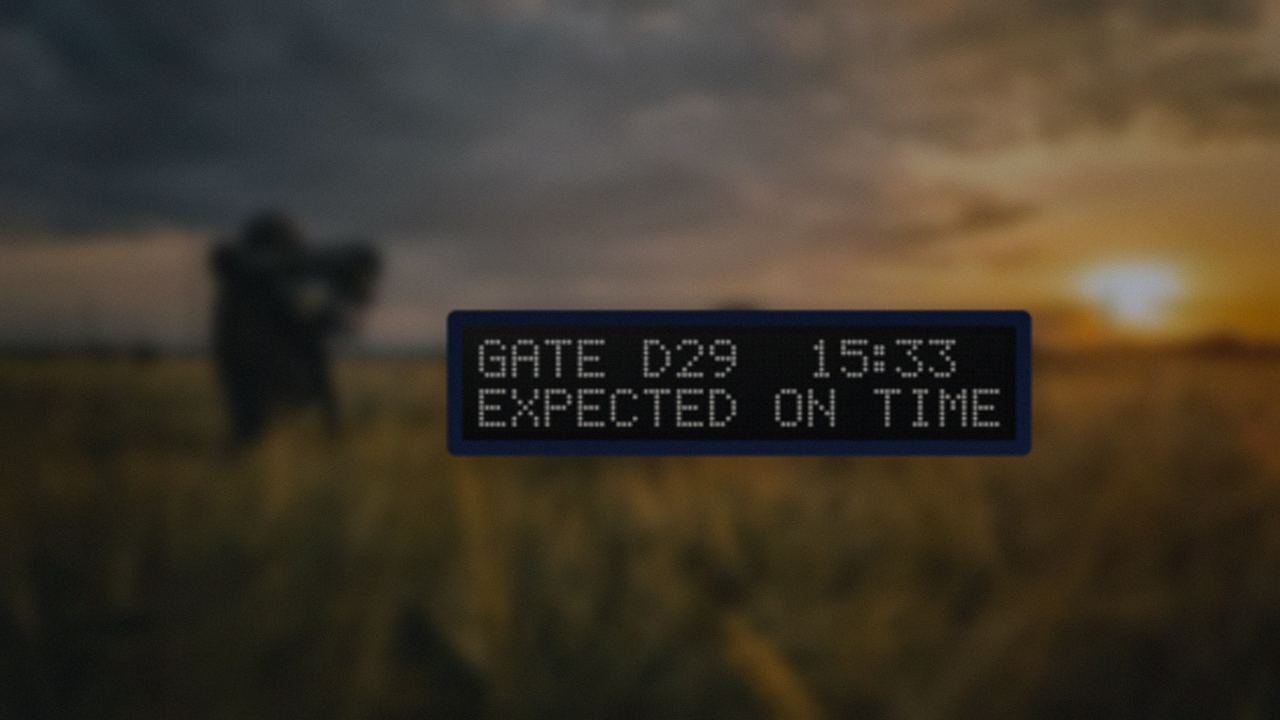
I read T15:33
